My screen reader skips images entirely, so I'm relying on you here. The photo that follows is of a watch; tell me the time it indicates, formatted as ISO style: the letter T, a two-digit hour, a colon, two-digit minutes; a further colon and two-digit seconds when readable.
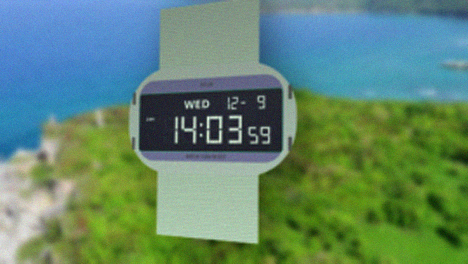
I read T14:03:59
